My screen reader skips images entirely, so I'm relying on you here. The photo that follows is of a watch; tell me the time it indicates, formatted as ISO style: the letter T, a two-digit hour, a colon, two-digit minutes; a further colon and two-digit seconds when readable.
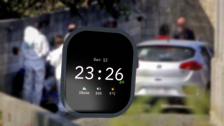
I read T23:26
